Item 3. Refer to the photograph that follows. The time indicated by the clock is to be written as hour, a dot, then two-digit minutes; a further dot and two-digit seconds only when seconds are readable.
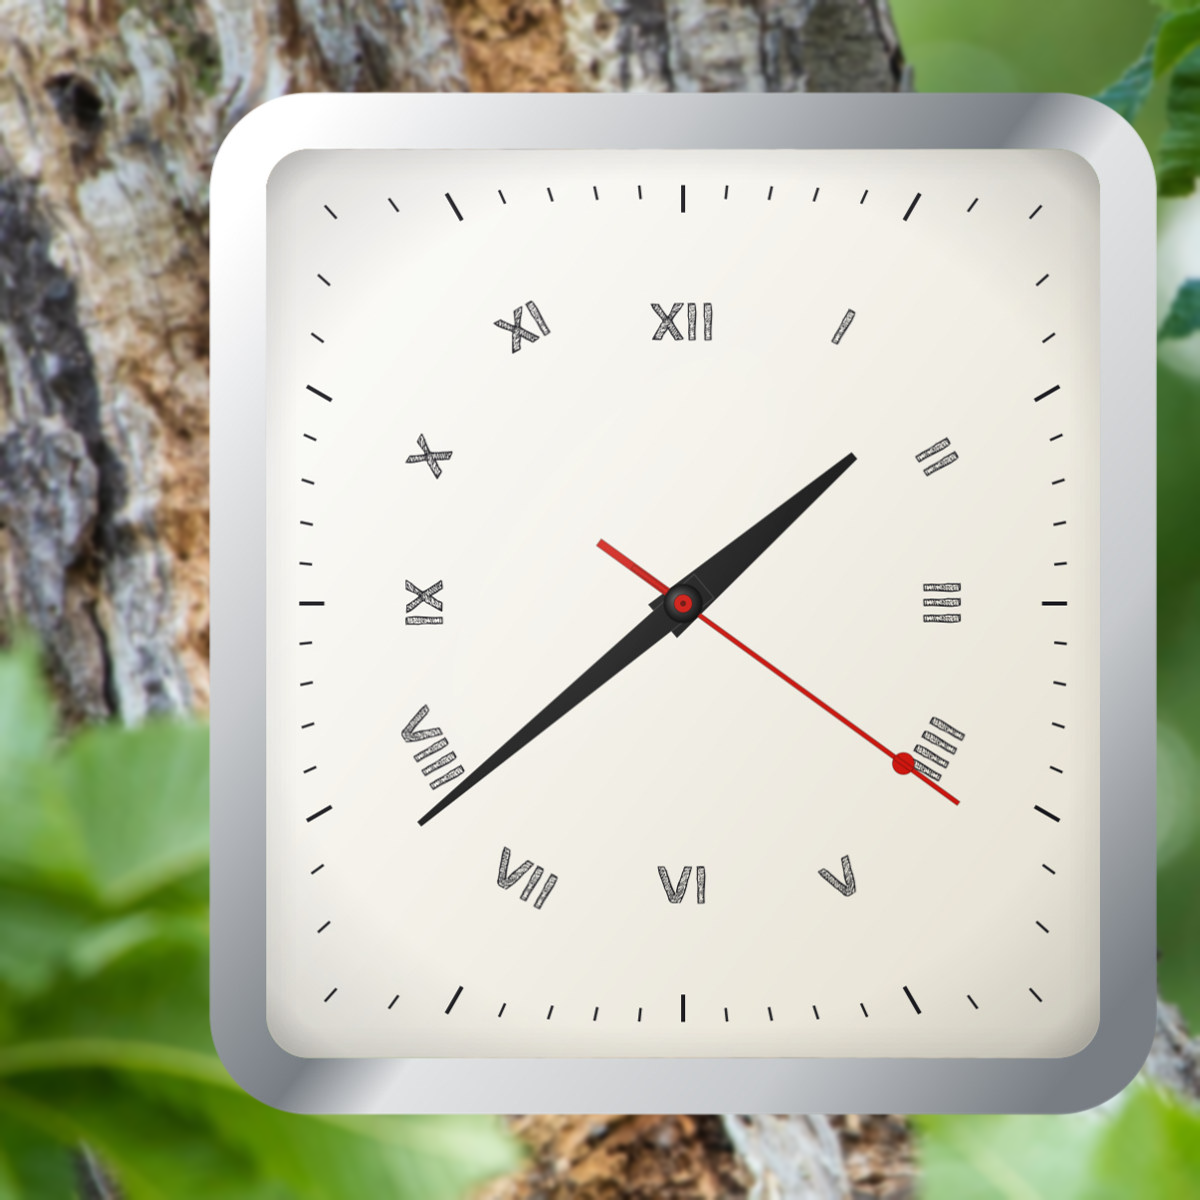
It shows 1.38.21
